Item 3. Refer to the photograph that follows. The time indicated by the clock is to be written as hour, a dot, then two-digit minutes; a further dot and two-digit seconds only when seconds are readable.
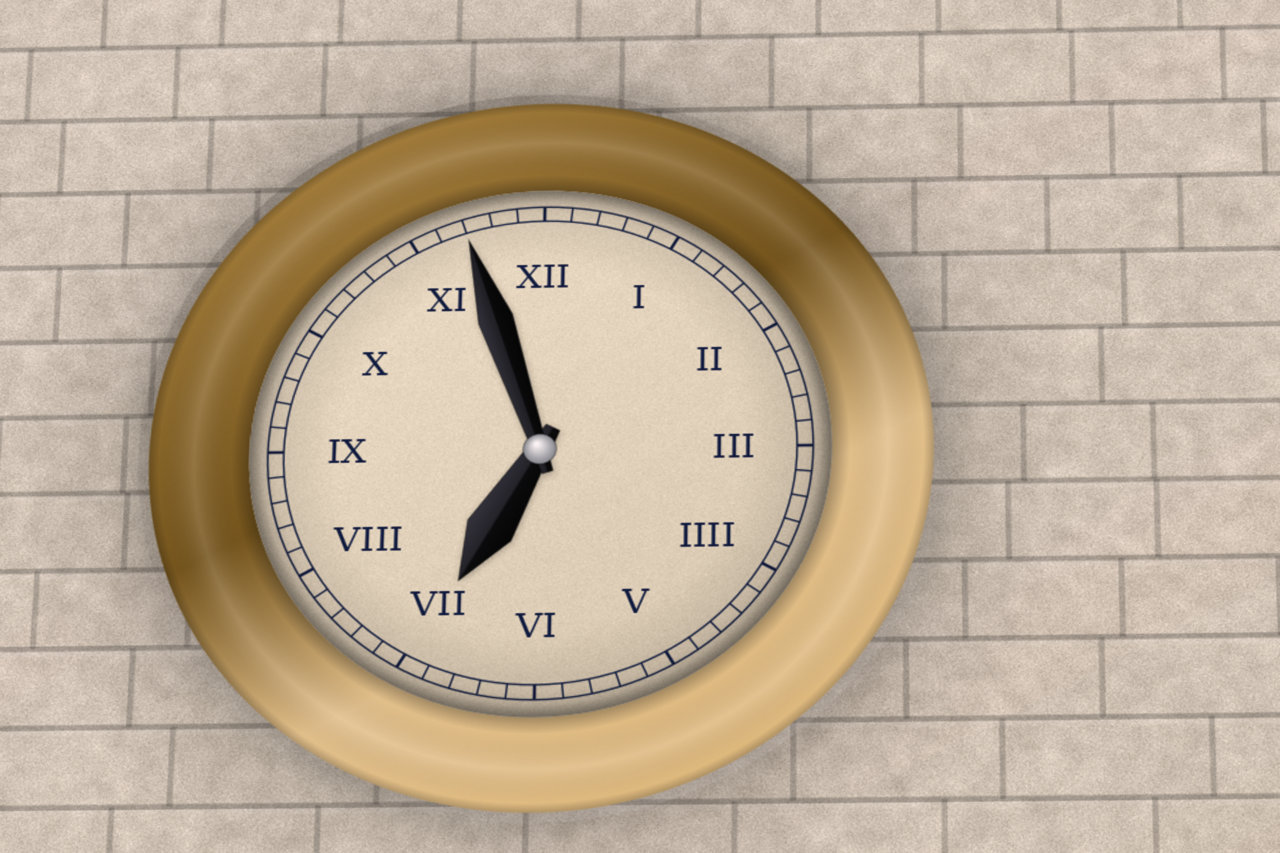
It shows 6.57
